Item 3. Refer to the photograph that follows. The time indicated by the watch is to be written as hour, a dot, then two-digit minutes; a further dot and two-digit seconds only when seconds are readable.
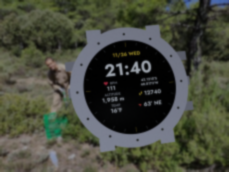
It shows 21.40
